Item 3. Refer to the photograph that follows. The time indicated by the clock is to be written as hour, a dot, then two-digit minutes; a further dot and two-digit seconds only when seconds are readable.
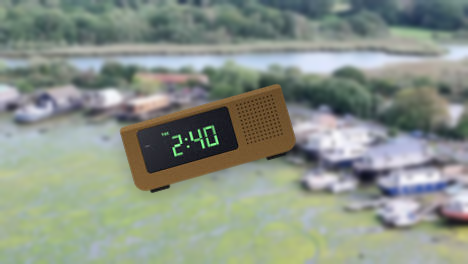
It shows 2.40
